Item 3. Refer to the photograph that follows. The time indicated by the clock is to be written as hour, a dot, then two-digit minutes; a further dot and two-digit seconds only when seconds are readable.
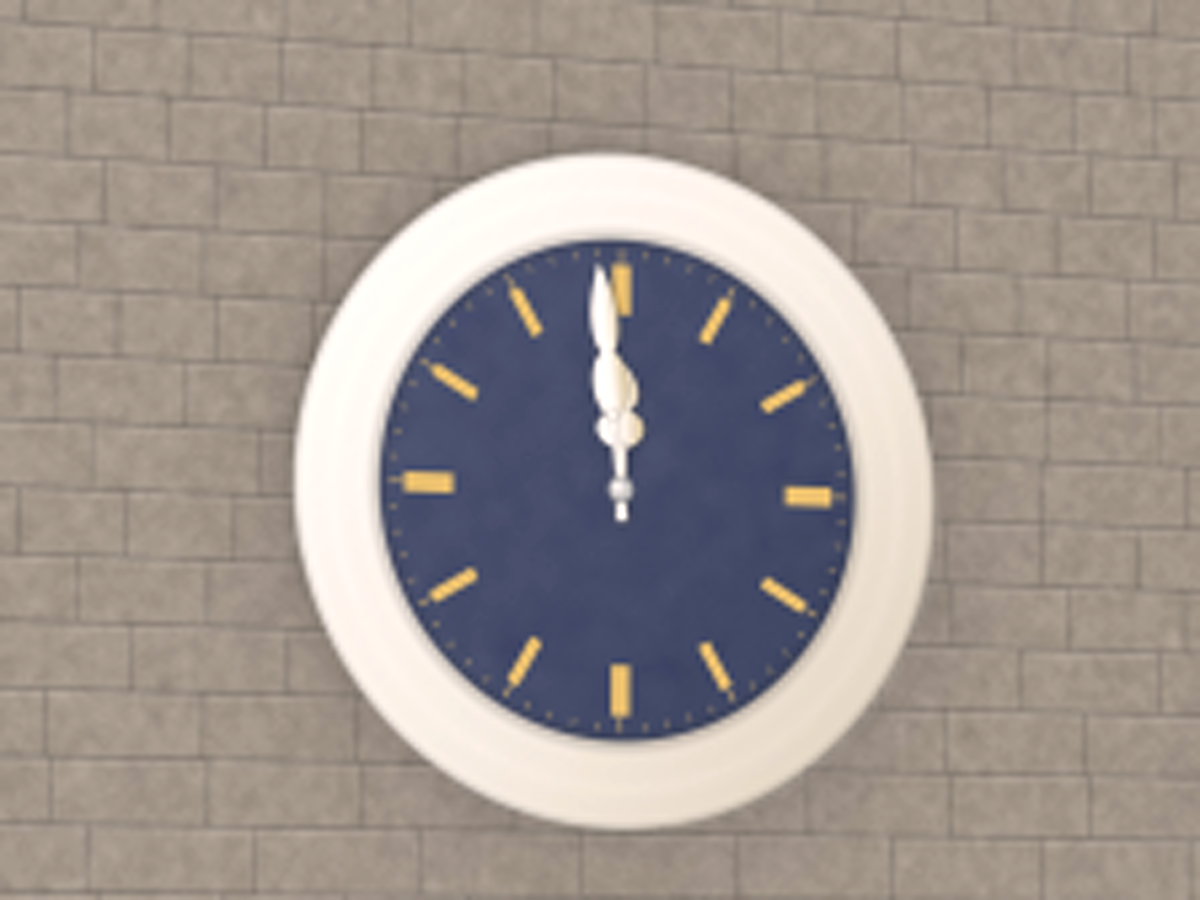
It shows 11.59
